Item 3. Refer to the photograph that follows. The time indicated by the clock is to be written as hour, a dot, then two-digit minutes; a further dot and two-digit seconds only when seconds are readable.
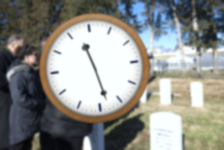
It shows 11.28
